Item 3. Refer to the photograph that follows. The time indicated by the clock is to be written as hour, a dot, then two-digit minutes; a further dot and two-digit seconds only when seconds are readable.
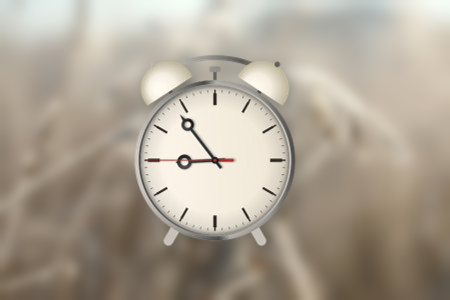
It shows 8.53.45
